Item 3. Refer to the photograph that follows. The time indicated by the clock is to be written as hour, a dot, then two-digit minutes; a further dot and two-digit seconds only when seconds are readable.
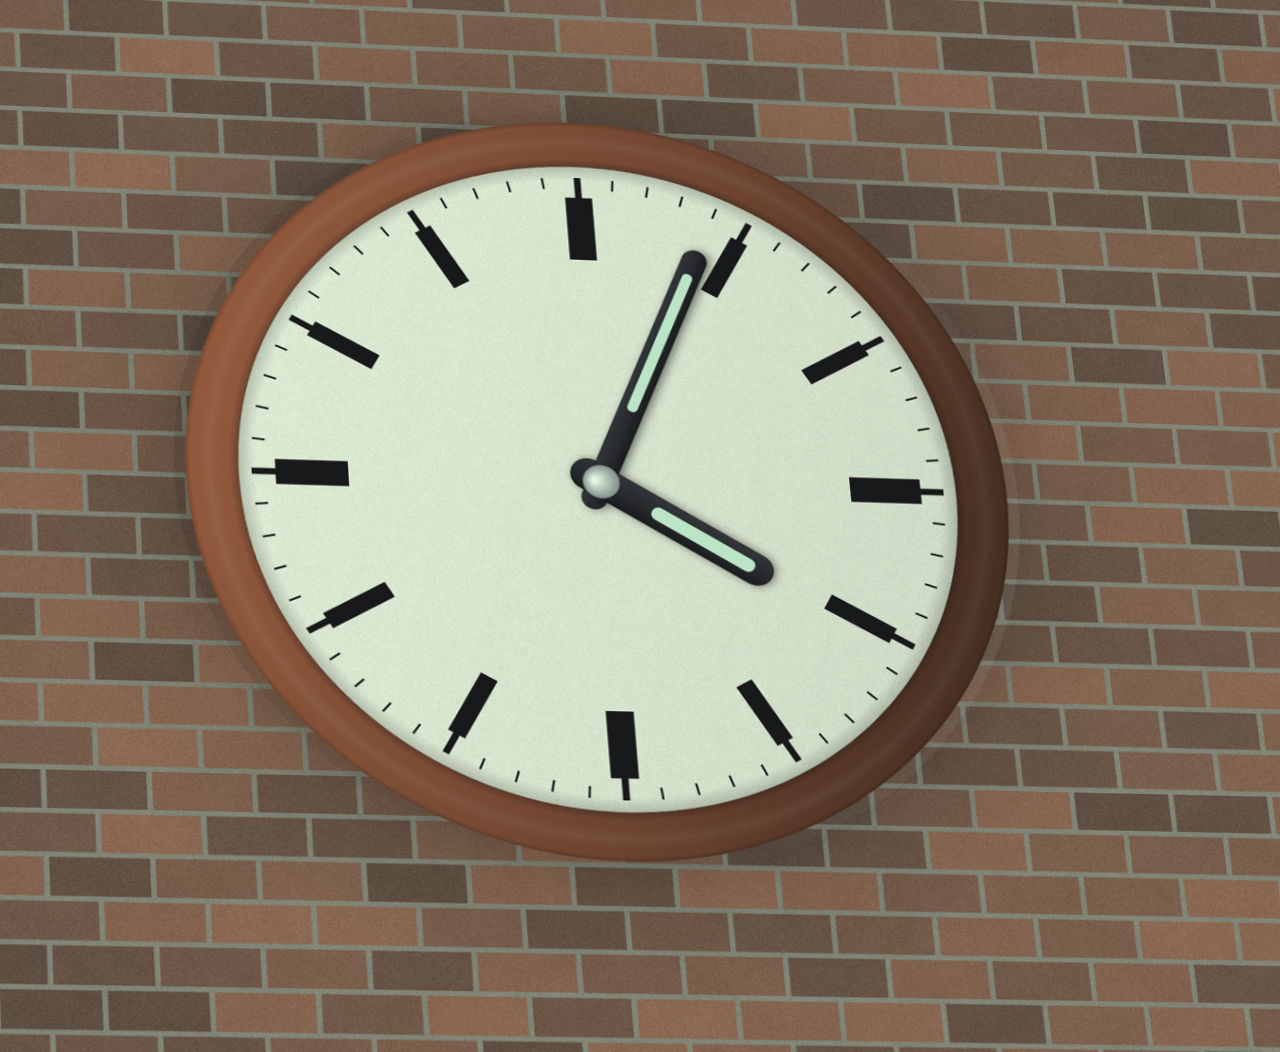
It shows 4.04
